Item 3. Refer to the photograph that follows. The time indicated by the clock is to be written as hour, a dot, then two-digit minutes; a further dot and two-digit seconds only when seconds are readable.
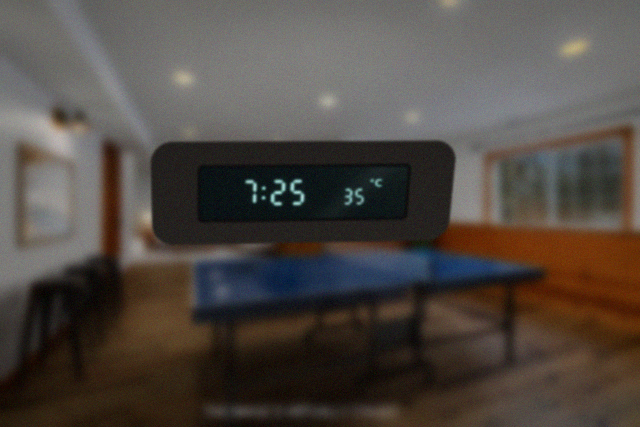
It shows 7.25
